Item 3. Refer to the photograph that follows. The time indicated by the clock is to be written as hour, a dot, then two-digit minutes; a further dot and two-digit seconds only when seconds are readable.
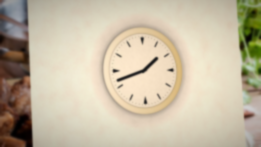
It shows 1.42
